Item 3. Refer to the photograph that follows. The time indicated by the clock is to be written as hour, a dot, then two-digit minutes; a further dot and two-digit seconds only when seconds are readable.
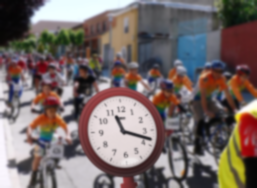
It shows 11.18
